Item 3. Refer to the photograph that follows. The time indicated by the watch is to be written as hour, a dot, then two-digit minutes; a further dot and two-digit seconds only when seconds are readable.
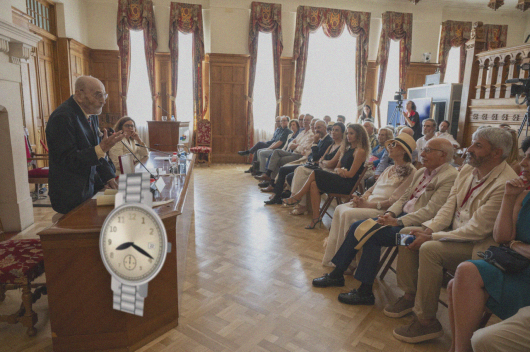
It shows 8.19
